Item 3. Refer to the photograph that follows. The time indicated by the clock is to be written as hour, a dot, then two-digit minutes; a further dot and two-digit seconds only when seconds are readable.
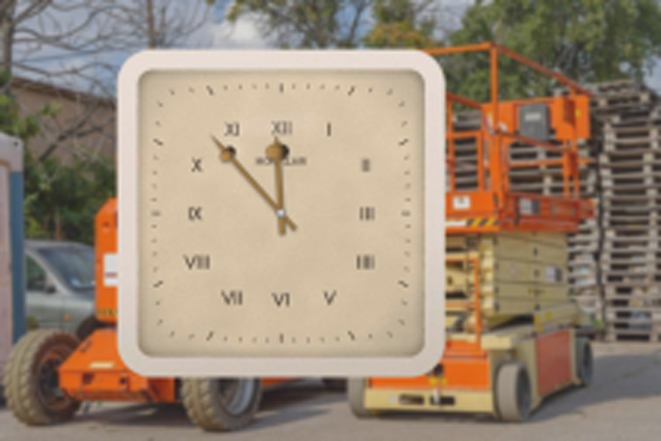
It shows 11.53
